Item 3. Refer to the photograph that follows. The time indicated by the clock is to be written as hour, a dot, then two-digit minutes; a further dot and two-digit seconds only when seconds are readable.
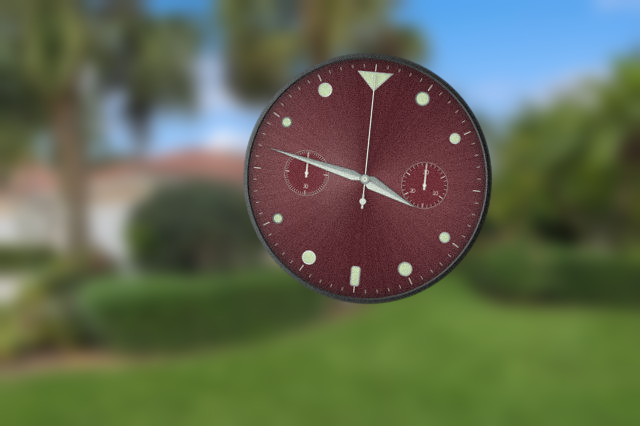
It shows 3.47
